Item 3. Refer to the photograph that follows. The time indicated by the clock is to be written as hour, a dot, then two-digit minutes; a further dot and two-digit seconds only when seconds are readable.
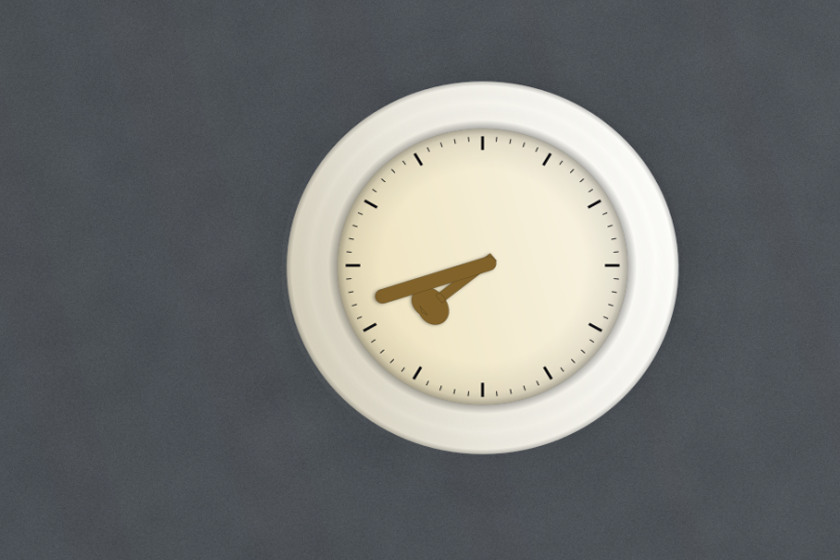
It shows 7.42
